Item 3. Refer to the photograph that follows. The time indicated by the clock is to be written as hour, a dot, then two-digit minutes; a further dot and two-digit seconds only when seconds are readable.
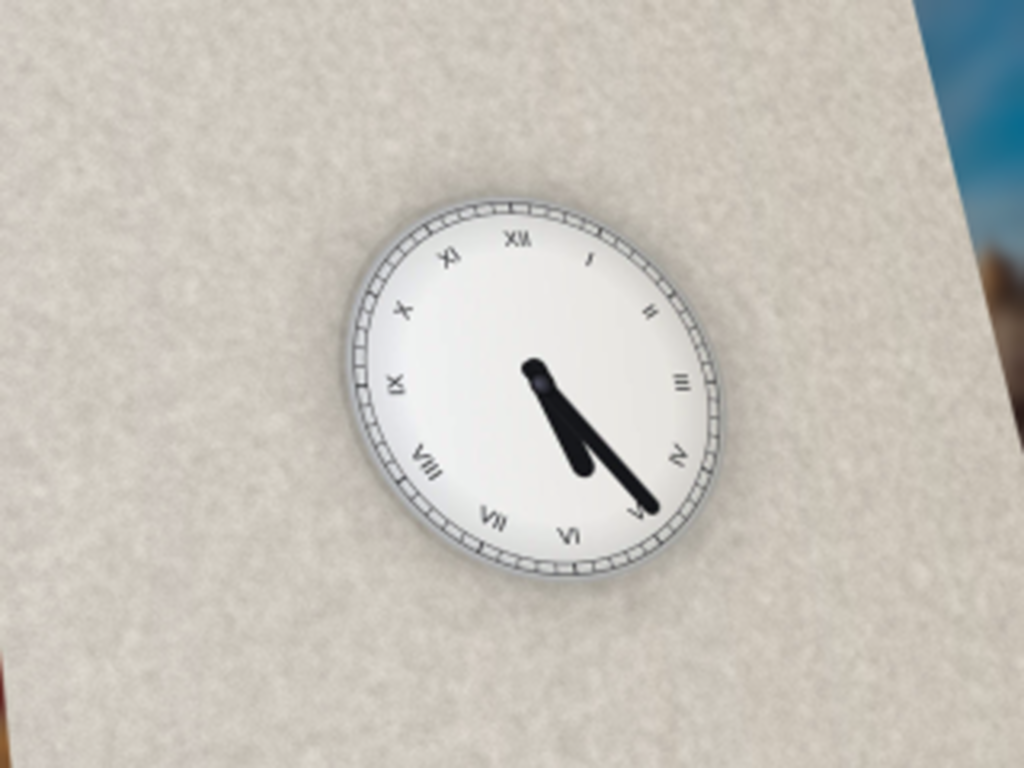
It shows 5.24
